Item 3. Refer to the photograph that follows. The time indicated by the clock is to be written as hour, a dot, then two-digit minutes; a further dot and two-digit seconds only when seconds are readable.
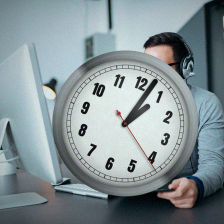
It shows 1.02.21
